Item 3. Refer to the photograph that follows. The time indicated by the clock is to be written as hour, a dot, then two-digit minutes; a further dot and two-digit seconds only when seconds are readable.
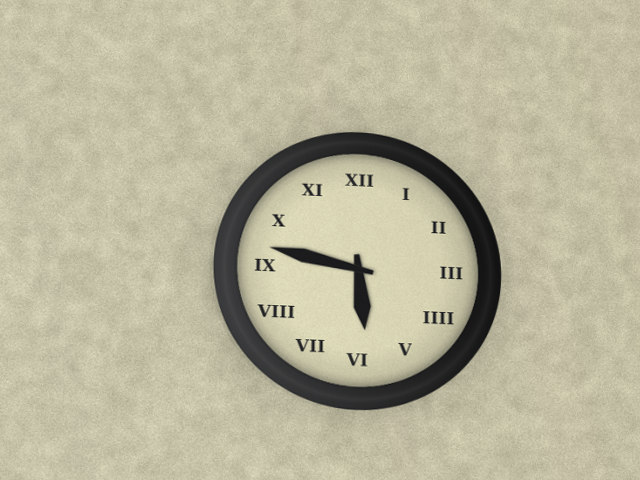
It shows 5.47
